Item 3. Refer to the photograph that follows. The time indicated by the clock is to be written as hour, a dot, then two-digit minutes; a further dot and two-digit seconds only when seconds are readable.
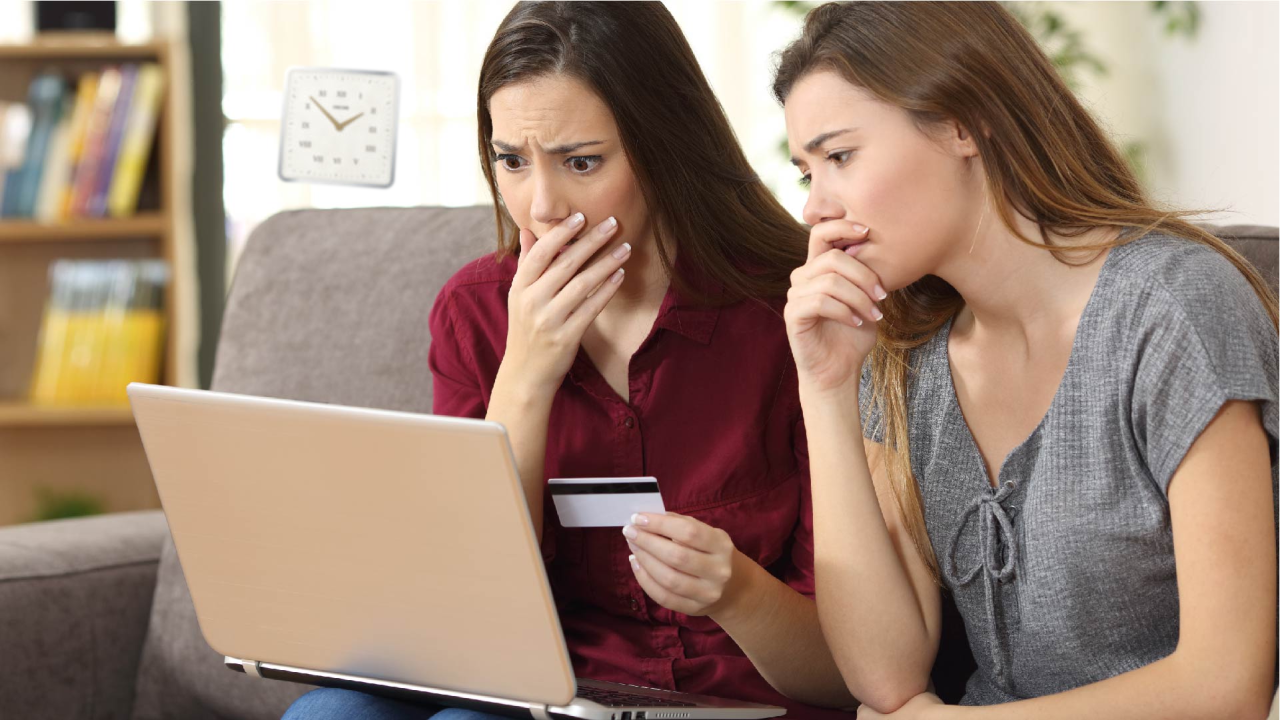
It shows 1.52
